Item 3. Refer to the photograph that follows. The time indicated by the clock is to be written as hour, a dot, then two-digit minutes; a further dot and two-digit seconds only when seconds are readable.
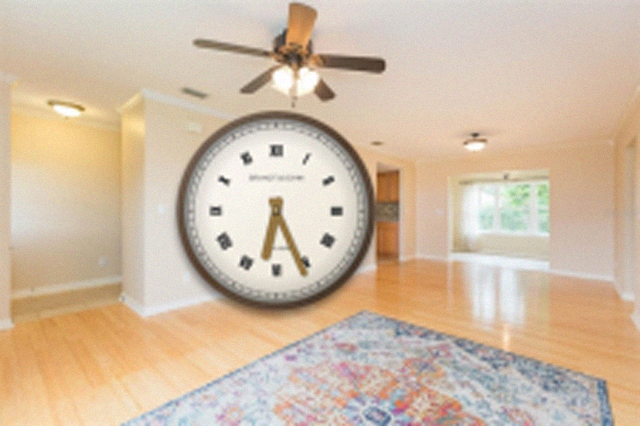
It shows 6.26
